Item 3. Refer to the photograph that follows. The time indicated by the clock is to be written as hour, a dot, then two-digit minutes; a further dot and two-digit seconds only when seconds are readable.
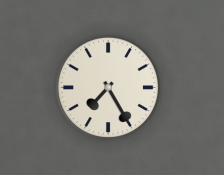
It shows 7.25
